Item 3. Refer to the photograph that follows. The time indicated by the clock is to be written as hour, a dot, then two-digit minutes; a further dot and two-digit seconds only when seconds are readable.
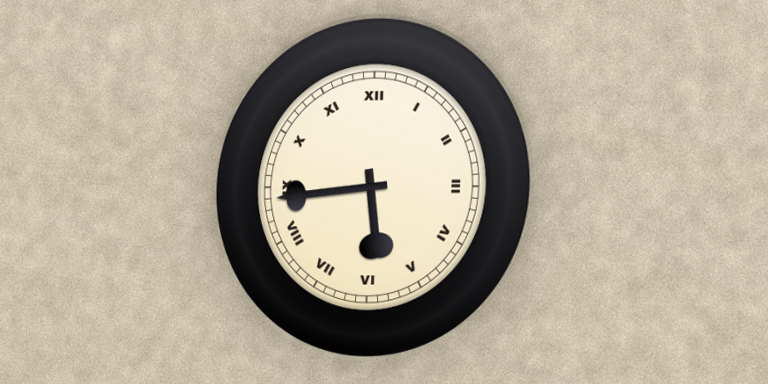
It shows 5.44
